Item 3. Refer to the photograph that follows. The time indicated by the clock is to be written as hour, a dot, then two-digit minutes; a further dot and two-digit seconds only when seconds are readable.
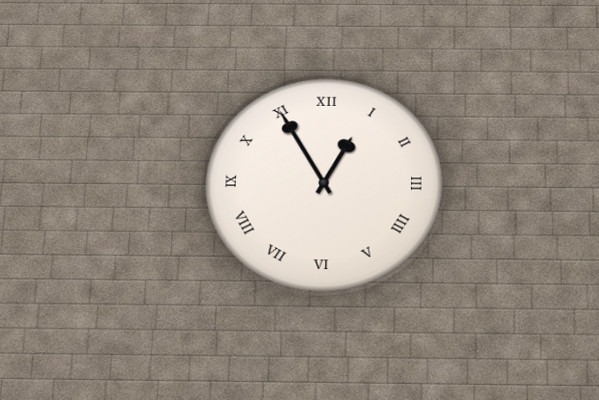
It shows 12.55
